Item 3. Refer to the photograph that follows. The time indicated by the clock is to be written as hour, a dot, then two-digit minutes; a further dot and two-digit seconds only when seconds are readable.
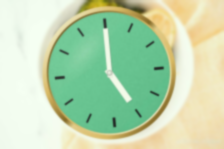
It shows 5.00
